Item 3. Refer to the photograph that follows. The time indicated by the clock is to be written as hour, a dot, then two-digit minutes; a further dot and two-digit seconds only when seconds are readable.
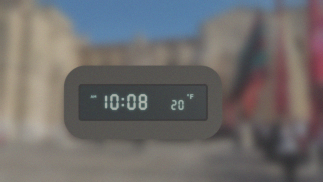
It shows 10.08
